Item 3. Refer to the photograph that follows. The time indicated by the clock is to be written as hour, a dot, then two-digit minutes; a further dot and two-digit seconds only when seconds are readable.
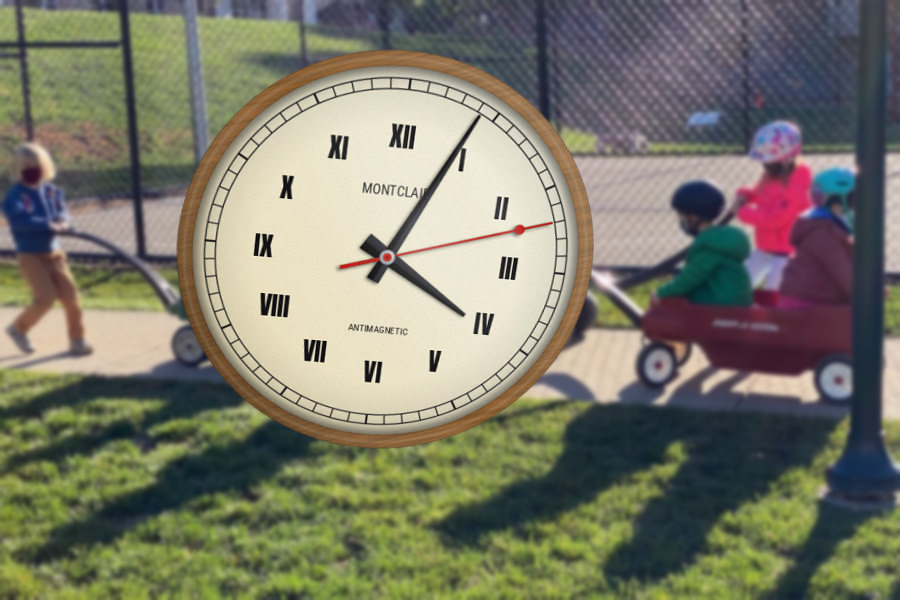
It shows 4.04.12
